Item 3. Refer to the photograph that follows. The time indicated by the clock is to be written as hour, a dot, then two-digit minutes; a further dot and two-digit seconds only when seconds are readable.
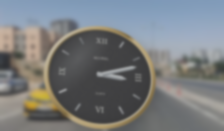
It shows 3.12
